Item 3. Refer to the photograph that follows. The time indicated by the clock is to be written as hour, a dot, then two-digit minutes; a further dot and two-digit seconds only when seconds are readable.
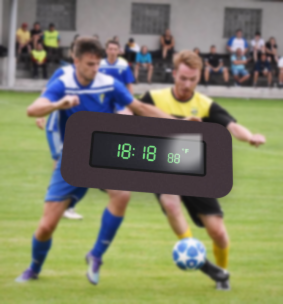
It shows 18.18
